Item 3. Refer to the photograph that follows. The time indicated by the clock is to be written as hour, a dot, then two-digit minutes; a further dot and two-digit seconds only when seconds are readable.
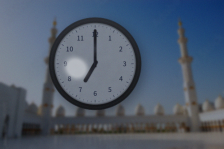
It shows 7.00
